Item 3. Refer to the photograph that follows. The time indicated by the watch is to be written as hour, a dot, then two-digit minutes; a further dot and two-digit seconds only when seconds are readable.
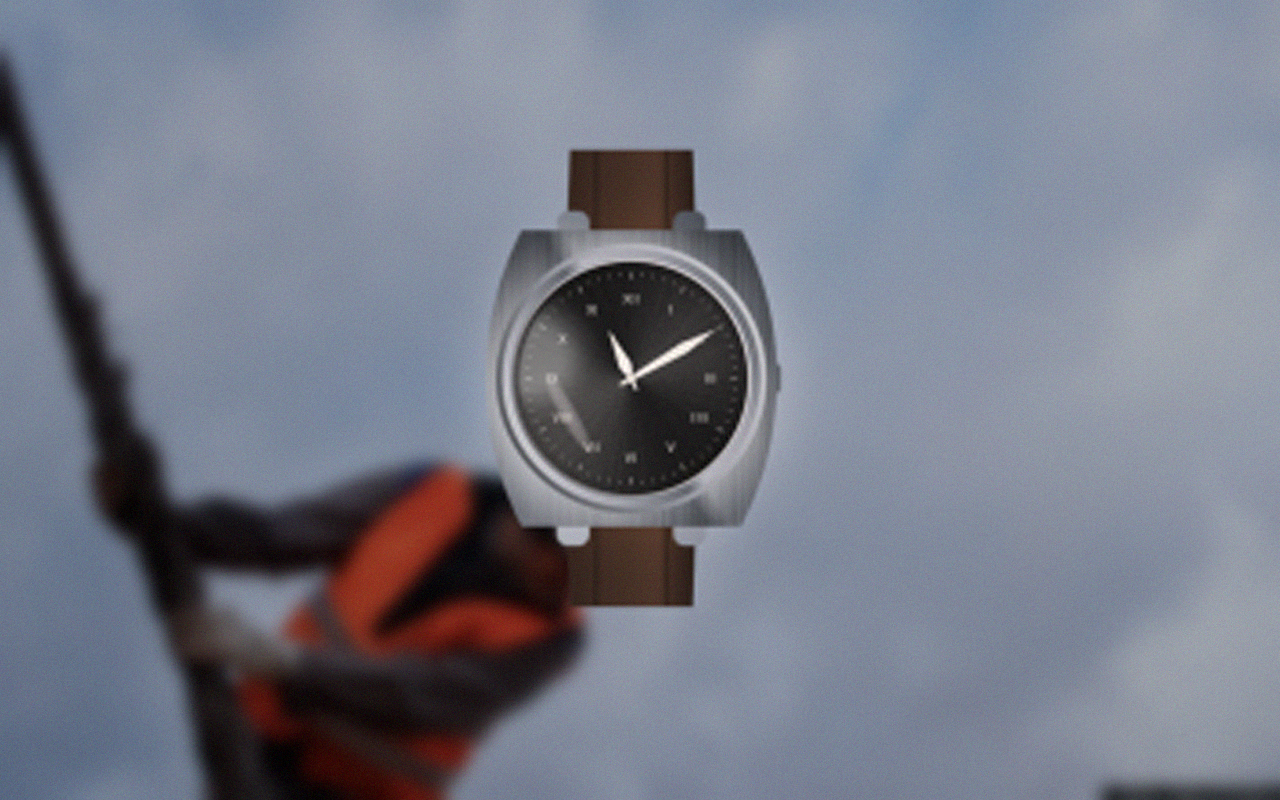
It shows 11.10
